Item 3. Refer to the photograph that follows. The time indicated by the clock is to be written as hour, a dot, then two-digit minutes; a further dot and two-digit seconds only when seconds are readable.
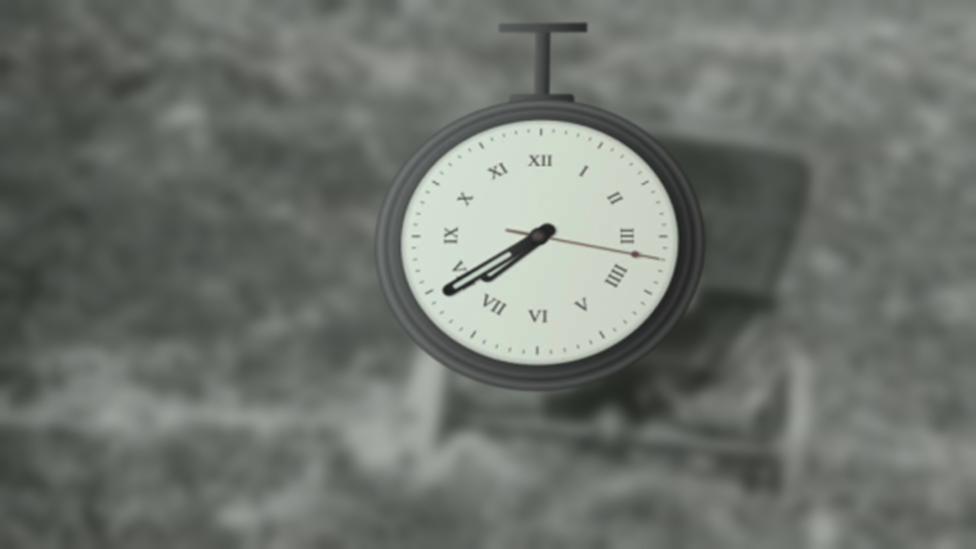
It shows 7.39.17
